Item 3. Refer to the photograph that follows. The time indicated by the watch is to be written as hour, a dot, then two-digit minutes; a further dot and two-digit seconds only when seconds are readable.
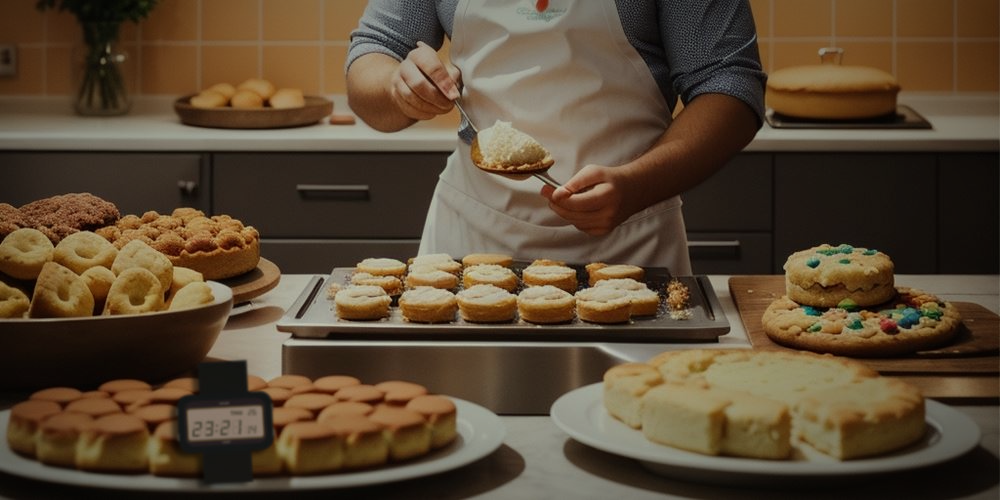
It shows 23.21
